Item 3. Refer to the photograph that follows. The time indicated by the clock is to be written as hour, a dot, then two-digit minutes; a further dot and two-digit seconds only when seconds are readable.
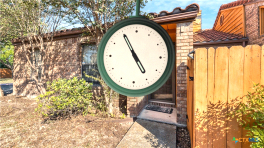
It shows 4.55
